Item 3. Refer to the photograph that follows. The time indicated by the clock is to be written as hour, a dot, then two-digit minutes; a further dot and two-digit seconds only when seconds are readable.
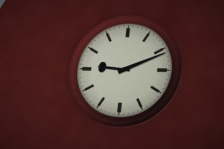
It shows 9.11
